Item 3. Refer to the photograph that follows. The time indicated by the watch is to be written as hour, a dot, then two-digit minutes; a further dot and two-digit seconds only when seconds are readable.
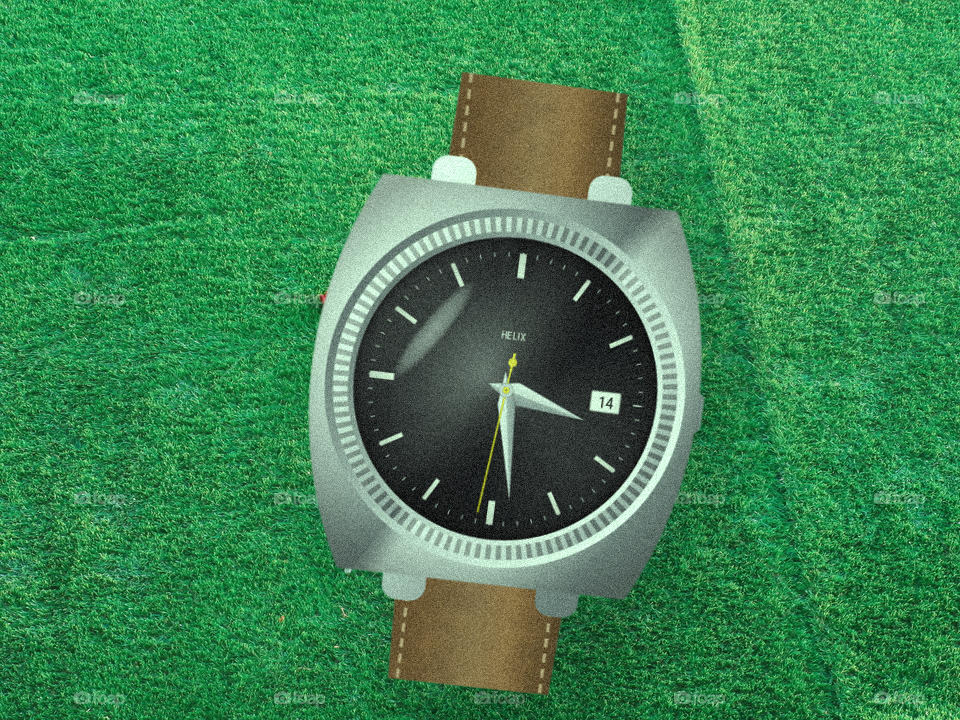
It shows 3.28.31
